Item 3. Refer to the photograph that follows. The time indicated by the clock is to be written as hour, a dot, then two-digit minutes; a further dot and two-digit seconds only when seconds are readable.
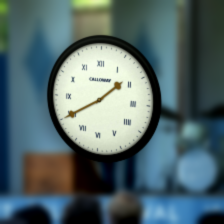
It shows 1.40
